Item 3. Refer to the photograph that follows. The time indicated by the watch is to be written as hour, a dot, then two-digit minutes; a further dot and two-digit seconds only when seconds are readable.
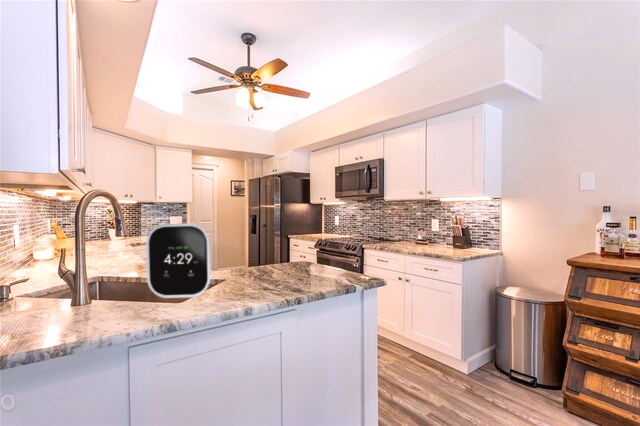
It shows 4.29
